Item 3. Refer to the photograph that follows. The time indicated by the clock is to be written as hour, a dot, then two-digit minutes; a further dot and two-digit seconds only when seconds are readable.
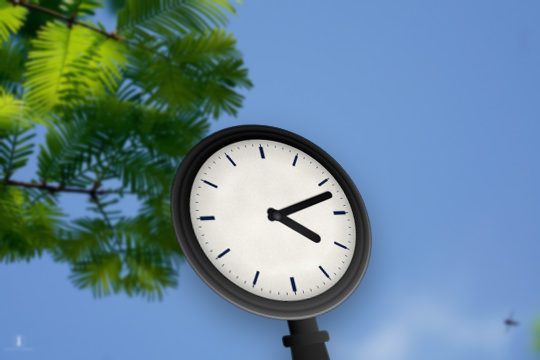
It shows 4.12
